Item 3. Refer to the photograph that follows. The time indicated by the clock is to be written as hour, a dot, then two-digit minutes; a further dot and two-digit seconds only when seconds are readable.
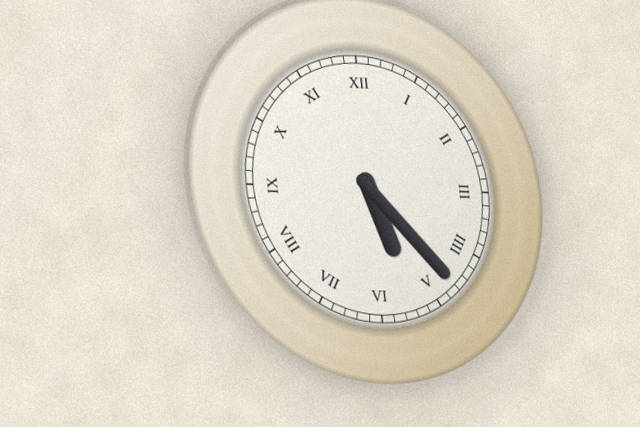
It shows 5.23
